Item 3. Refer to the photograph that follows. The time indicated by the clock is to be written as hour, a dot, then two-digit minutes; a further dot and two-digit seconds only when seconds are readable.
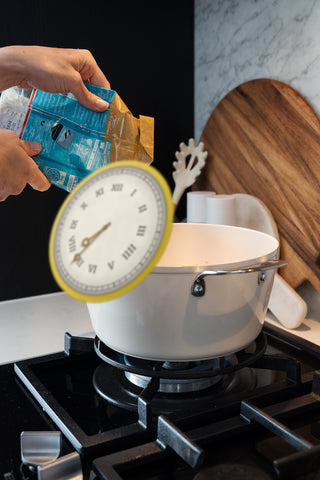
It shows 7.36
